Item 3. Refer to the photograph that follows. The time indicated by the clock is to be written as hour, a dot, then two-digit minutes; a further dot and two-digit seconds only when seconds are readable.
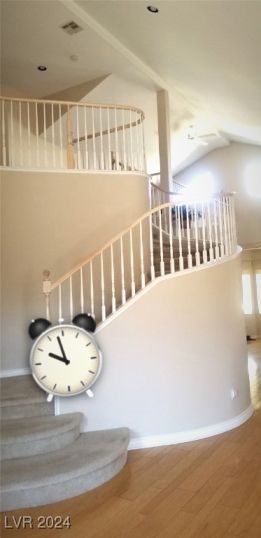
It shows 9.58
